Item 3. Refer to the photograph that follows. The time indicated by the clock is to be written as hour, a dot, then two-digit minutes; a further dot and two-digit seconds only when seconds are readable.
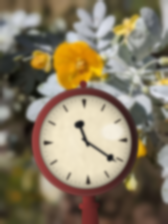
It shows 11.21
